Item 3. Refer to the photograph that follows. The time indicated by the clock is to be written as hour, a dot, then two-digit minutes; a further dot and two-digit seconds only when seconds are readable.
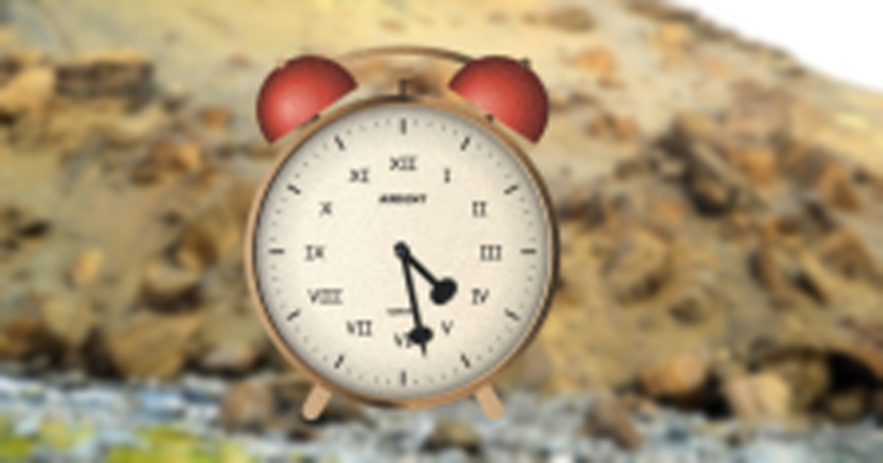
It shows 4.28
